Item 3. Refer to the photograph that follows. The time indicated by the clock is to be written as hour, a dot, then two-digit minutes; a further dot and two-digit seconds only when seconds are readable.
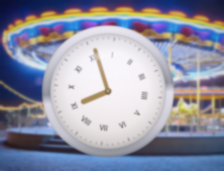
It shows 9.01
